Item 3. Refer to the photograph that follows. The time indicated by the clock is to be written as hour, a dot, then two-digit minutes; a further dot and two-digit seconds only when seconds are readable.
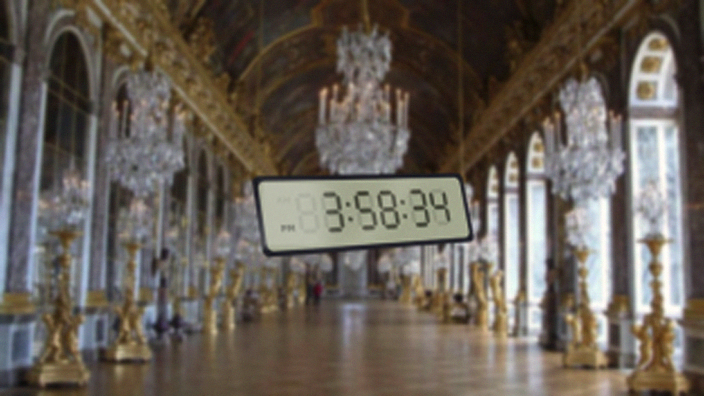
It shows 3.58.34
